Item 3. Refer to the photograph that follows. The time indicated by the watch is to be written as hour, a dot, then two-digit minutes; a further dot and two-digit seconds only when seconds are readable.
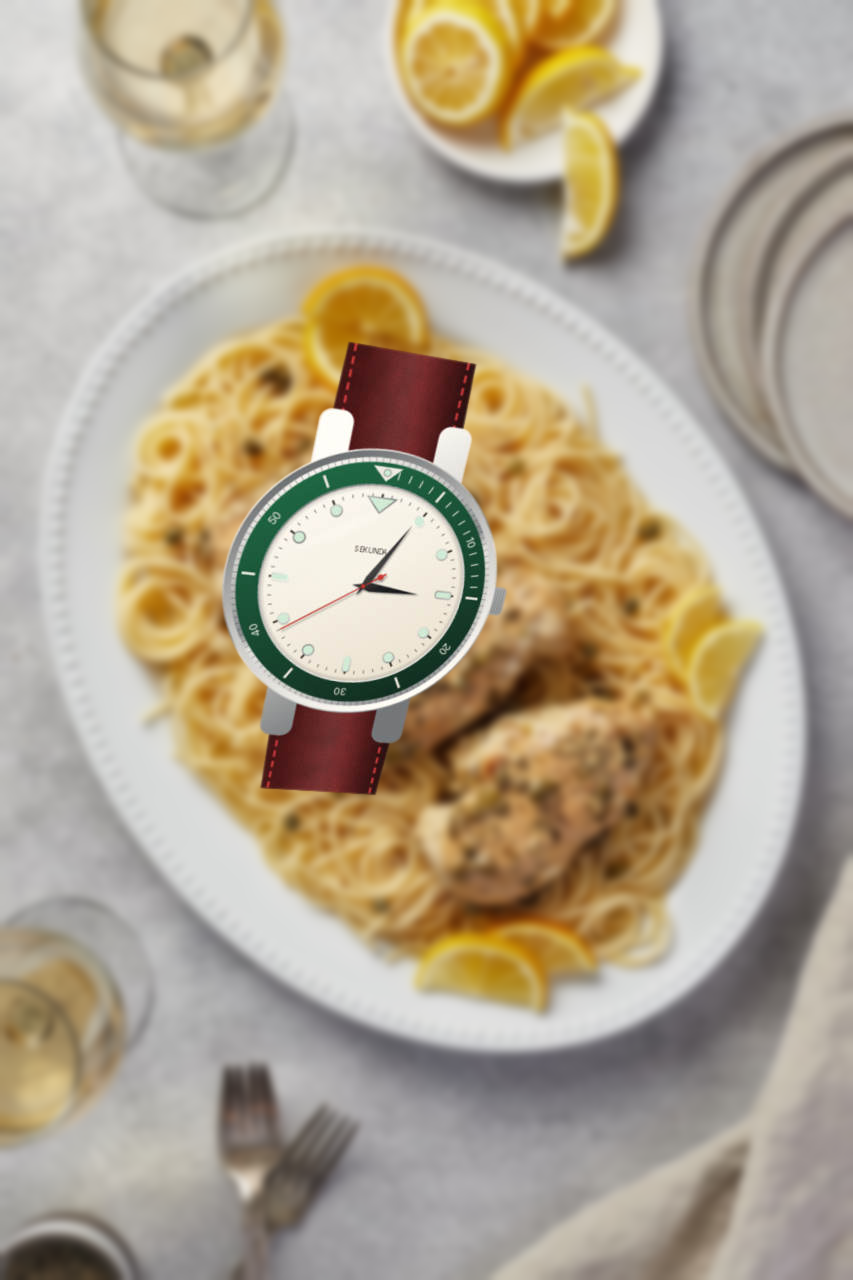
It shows 3.04.39
